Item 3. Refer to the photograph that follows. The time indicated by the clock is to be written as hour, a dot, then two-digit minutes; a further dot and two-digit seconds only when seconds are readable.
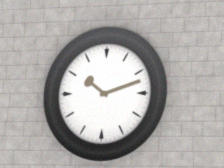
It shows 10.12
